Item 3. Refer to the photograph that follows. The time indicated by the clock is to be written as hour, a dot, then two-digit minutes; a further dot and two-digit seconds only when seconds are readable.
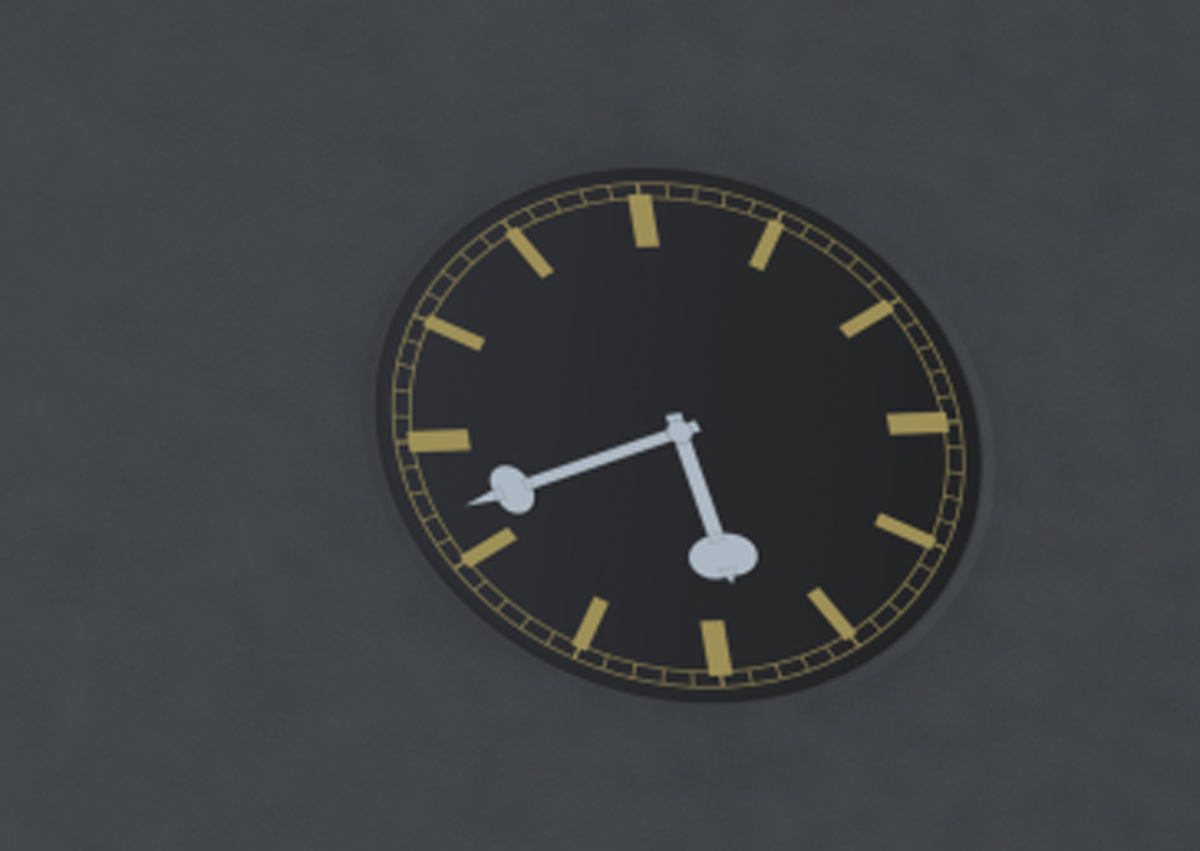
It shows 5.42
